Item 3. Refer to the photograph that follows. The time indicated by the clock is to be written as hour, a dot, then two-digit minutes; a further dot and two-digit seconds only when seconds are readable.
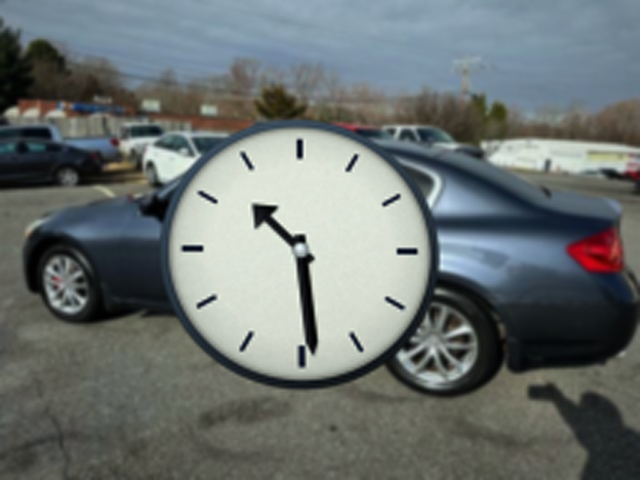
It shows 10.29
